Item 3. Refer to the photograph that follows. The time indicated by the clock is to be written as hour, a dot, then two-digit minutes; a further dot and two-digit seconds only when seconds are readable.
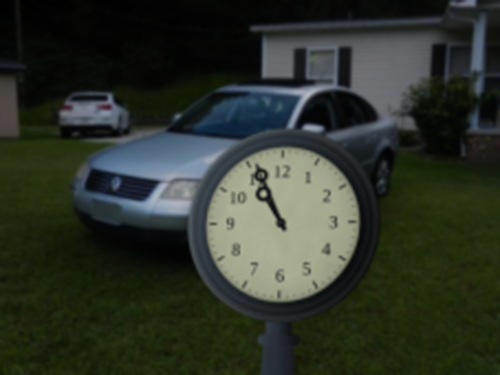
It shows 10.56
